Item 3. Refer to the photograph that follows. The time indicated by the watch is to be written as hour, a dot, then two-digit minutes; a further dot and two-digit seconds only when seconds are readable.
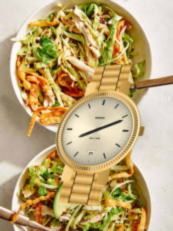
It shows 8.11
